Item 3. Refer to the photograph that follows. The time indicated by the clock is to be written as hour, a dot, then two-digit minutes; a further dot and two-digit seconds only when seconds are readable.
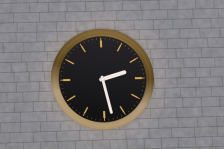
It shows 2.28
